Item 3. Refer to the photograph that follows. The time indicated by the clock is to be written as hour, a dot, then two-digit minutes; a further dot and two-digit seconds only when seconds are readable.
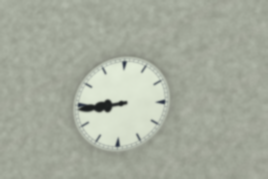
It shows 8.44
